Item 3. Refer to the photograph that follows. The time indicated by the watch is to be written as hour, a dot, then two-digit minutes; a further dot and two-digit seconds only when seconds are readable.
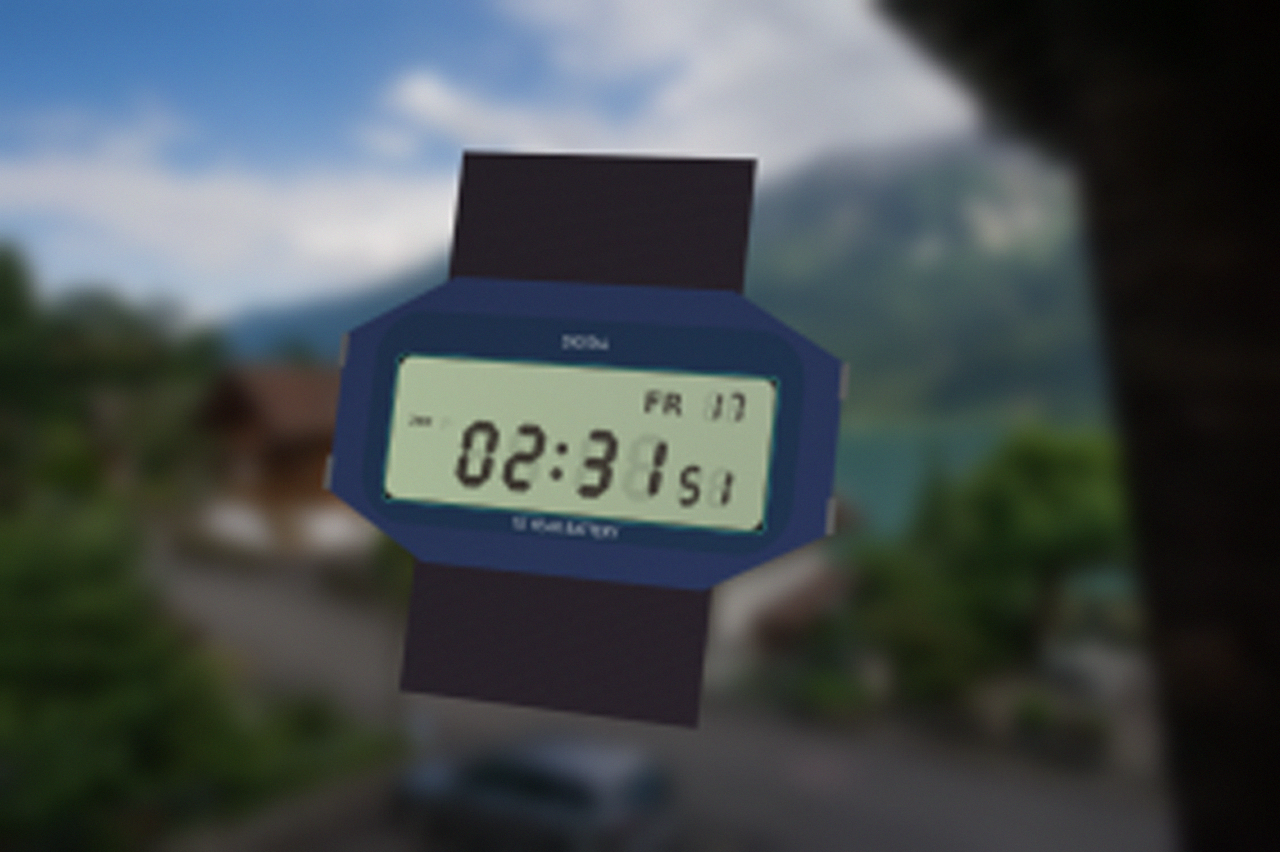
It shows 2.31.51
